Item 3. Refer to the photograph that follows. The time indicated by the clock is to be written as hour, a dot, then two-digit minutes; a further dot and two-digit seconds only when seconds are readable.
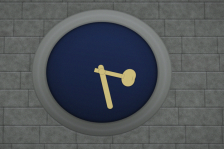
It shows 3.28
